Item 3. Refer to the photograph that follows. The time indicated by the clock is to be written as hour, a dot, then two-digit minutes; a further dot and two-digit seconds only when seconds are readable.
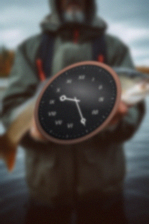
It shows 9.25
